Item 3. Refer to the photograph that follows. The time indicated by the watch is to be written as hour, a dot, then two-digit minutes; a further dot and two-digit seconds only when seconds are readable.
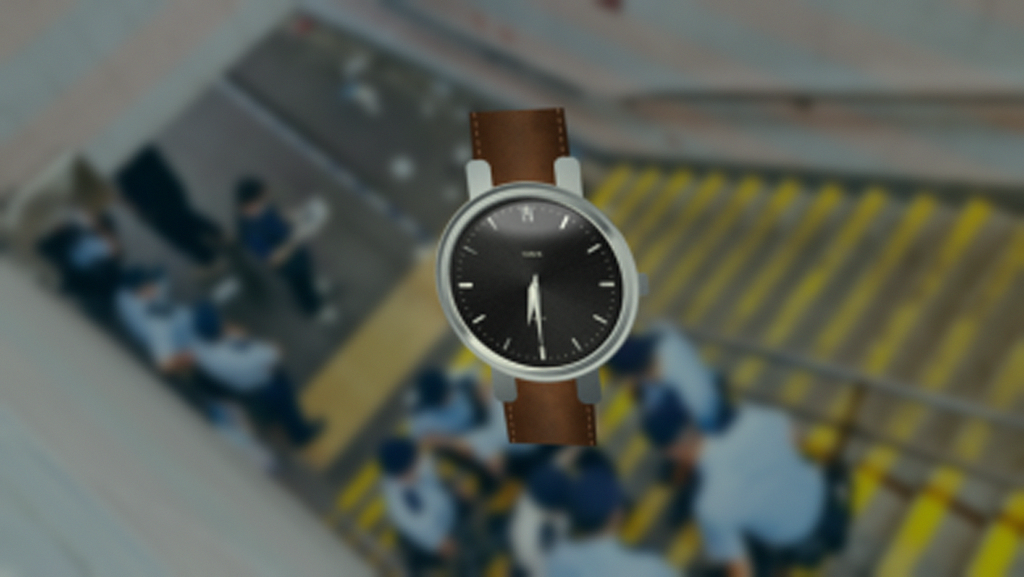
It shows 6.30
